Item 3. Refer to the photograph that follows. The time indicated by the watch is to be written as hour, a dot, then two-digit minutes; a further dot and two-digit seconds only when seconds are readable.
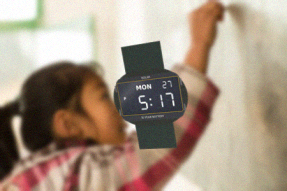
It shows 5.17
